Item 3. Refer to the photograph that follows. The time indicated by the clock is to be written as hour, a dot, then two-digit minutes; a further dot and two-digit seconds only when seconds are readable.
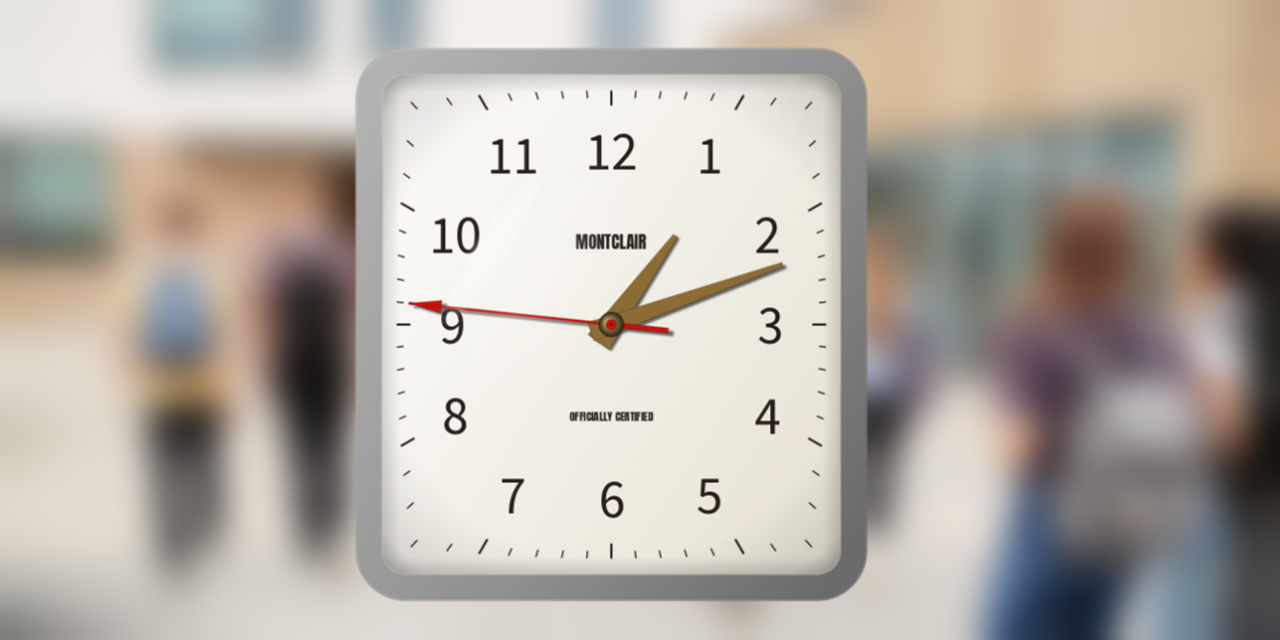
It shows 1.11.46
